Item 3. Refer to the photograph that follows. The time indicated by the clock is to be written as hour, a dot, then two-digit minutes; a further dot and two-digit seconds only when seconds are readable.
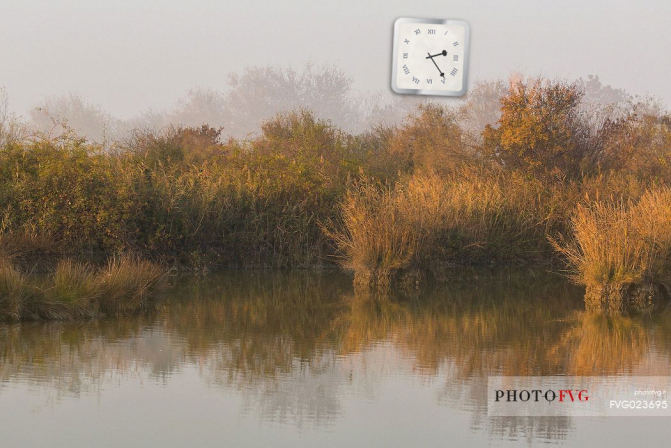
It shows 2.24
